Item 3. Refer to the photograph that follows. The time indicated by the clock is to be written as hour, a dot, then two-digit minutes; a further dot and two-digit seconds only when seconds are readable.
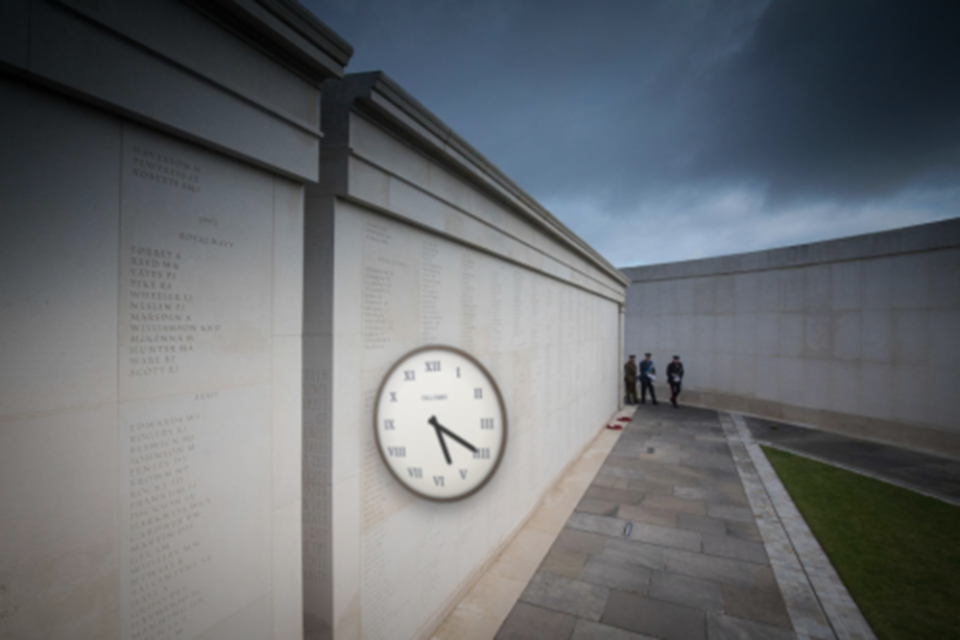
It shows 5.20
